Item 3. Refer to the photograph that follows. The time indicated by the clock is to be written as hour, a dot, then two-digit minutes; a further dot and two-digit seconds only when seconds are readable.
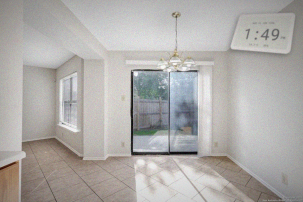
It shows 1.49
